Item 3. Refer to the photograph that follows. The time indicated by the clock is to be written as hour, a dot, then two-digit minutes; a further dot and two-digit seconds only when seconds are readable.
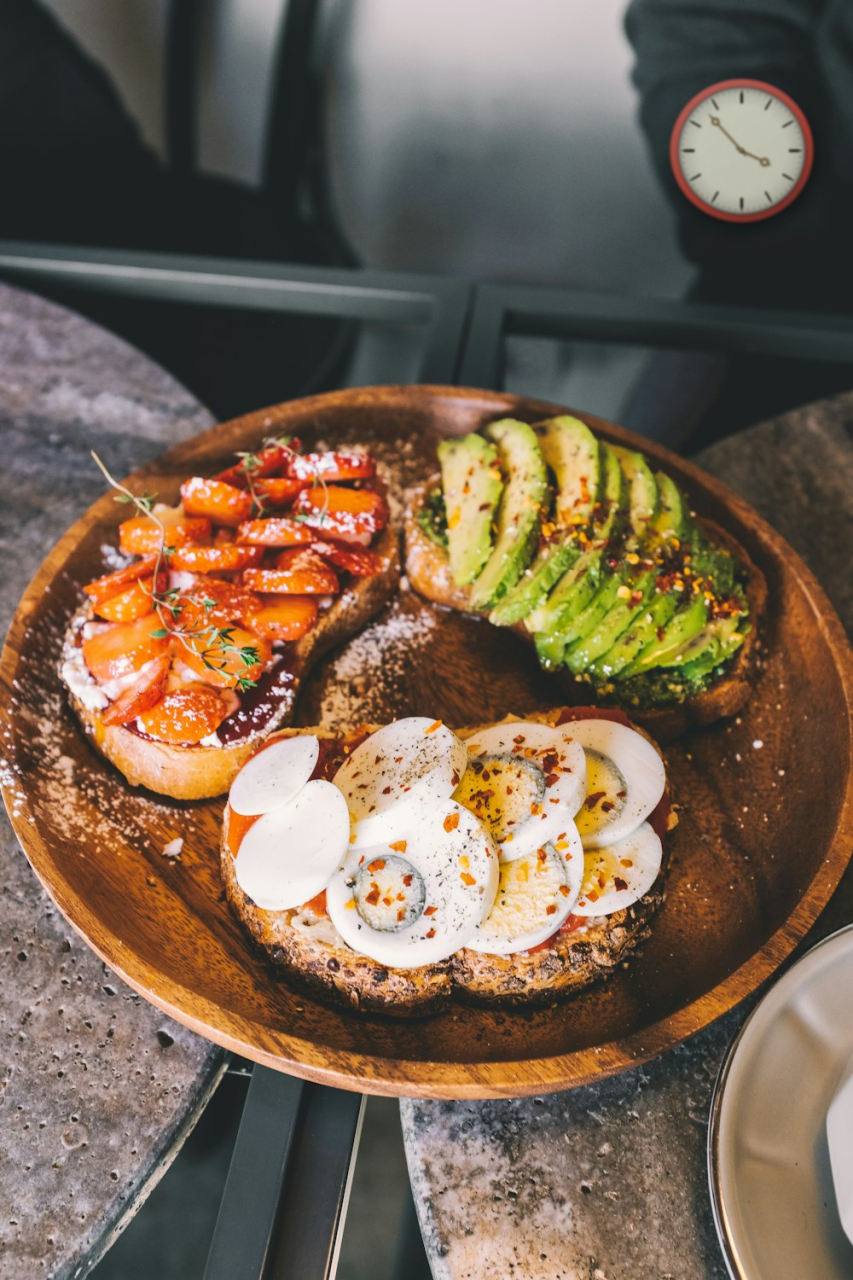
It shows 3.53
